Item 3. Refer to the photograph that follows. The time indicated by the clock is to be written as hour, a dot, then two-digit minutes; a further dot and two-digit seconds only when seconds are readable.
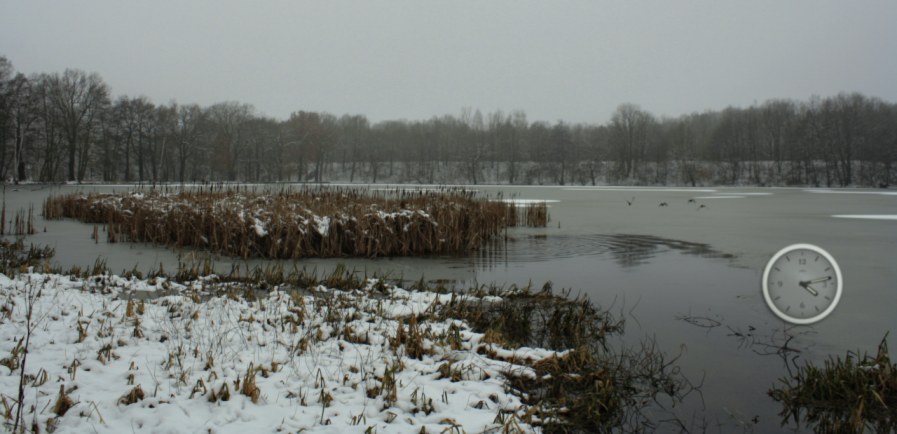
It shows 4.13
